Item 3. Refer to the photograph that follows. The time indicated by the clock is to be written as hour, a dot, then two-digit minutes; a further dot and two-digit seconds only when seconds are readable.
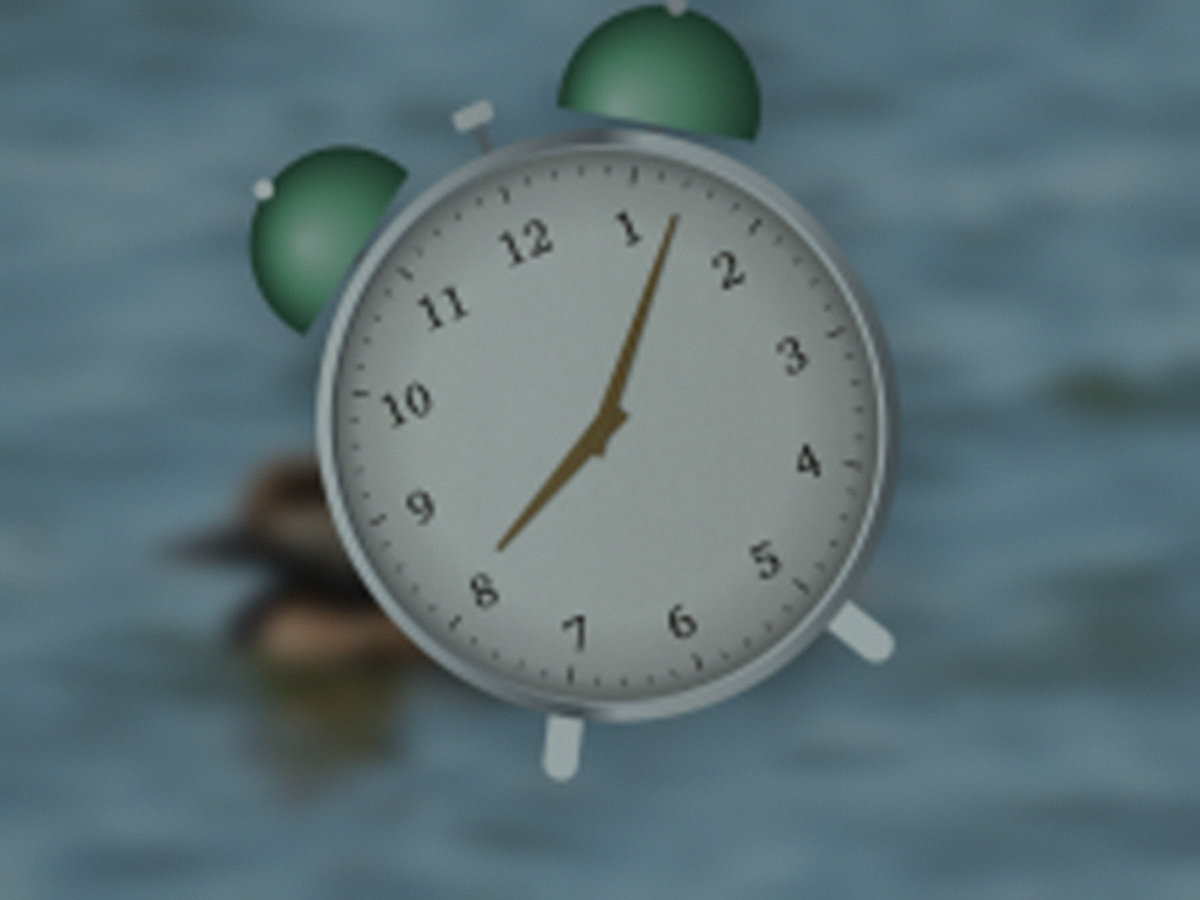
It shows 8.07
